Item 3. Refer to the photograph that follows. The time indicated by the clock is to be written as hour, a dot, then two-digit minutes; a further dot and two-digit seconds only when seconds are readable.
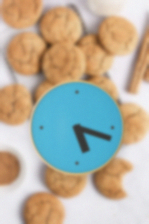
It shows 5.18
